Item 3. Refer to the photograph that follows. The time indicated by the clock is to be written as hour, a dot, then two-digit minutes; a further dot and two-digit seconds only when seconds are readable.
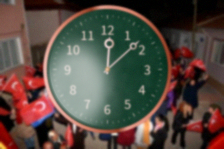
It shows 12.08
